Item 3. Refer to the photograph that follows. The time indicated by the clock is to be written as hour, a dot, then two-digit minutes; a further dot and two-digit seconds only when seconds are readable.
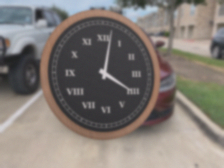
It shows 4.02
